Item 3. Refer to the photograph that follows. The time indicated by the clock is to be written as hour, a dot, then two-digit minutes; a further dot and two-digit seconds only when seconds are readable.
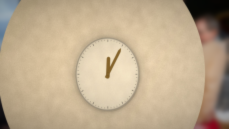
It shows 12.05
